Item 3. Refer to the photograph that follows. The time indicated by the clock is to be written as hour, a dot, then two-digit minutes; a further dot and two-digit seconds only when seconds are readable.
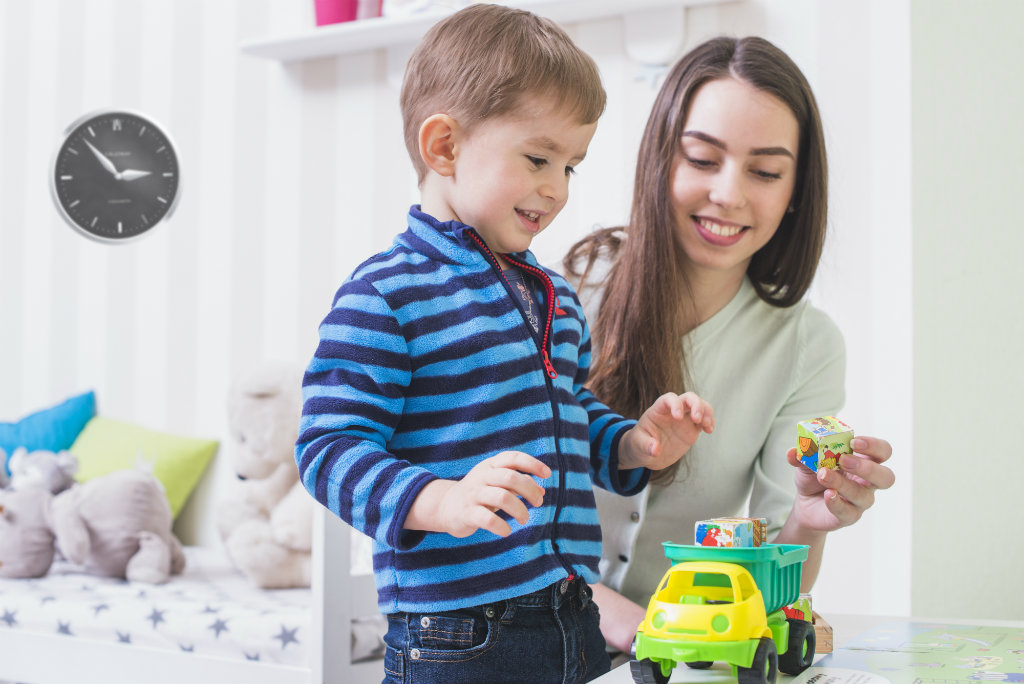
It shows 2.53
